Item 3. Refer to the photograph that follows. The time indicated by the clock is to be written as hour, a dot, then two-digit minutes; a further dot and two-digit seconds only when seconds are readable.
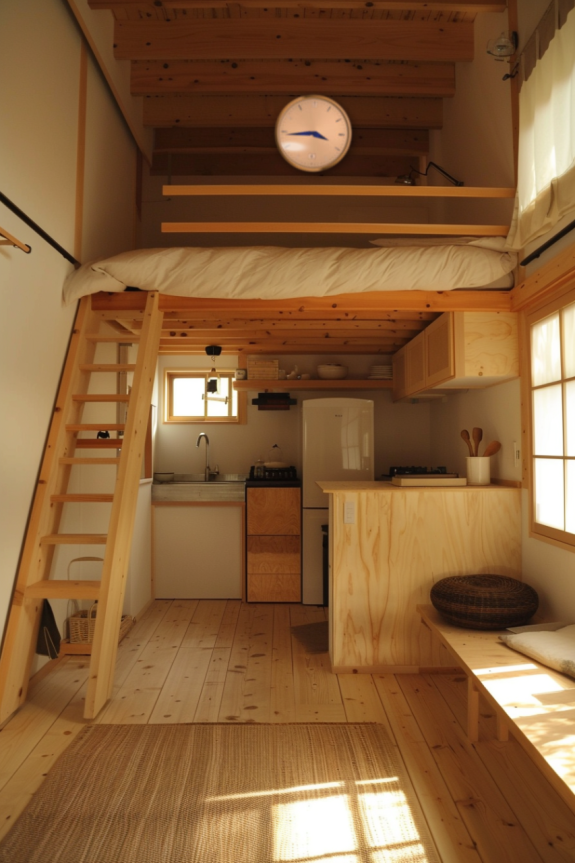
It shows 3.44
